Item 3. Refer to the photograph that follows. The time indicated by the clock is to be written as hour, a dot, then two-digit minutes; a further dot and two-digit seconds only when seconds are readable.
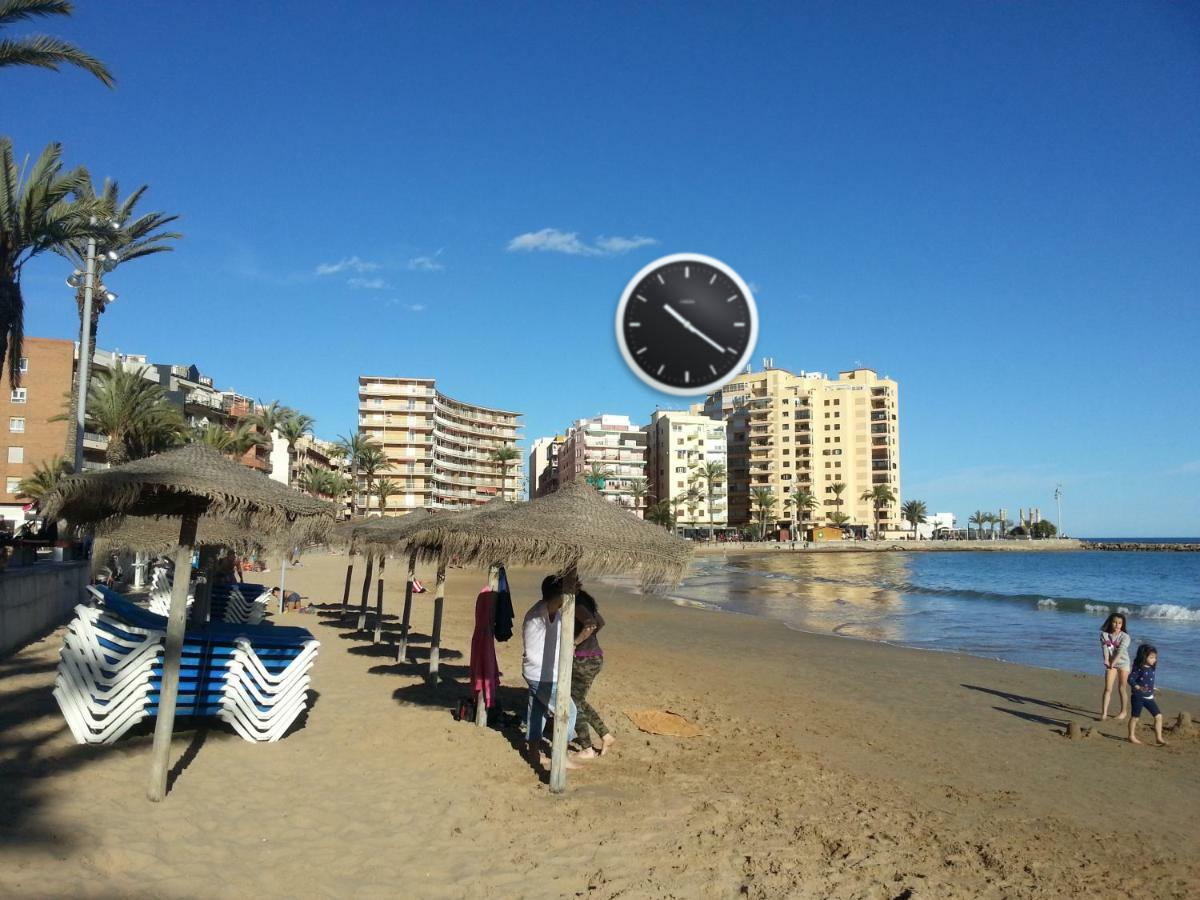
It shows 10.21
